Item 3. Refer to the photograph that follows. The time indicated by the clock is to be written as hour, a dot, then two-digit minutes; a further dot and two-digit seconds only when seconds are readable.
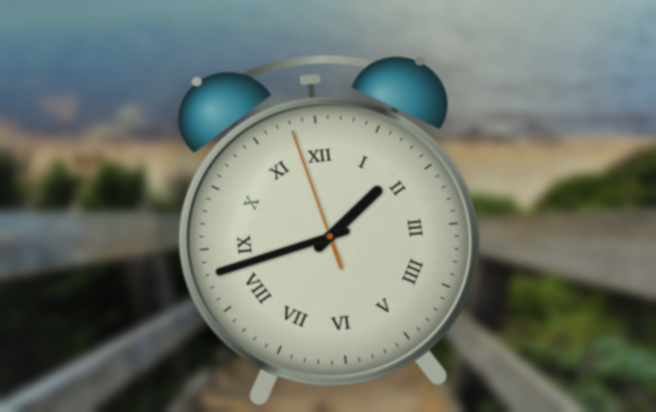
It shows 1.42.58
